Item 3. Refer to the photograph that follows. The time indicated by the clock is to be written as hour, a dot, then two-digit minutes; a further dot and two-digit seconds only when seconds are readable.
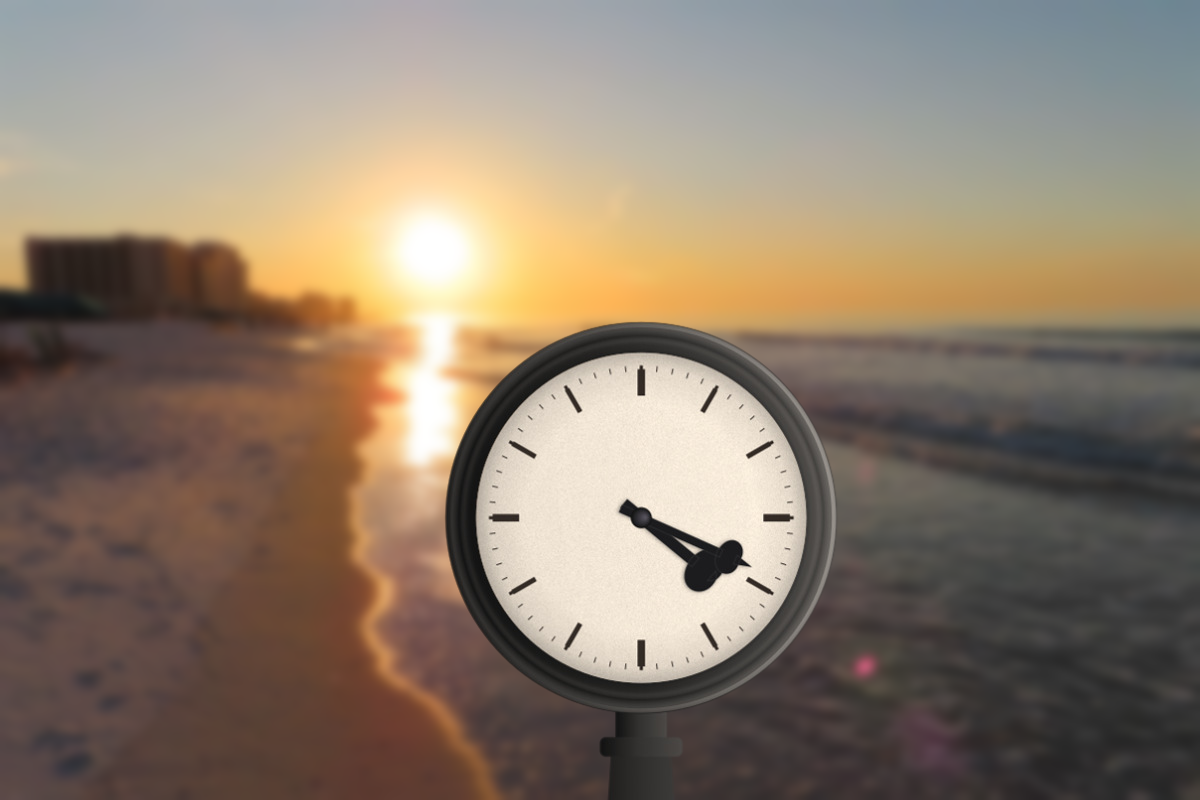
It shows 4.19
